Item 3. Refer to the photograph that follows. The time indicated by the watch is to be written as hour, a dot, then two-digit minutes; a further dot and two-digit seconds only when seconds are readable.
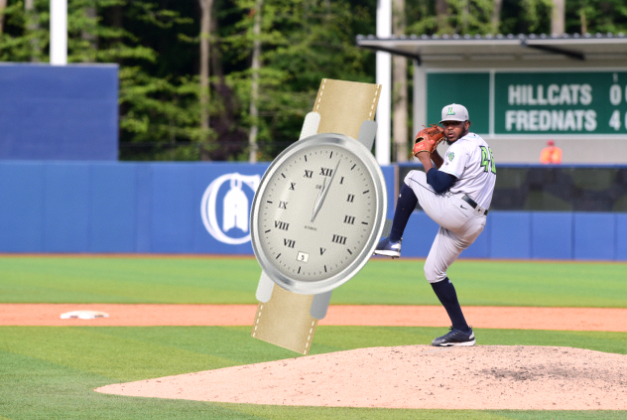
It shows 12.02
